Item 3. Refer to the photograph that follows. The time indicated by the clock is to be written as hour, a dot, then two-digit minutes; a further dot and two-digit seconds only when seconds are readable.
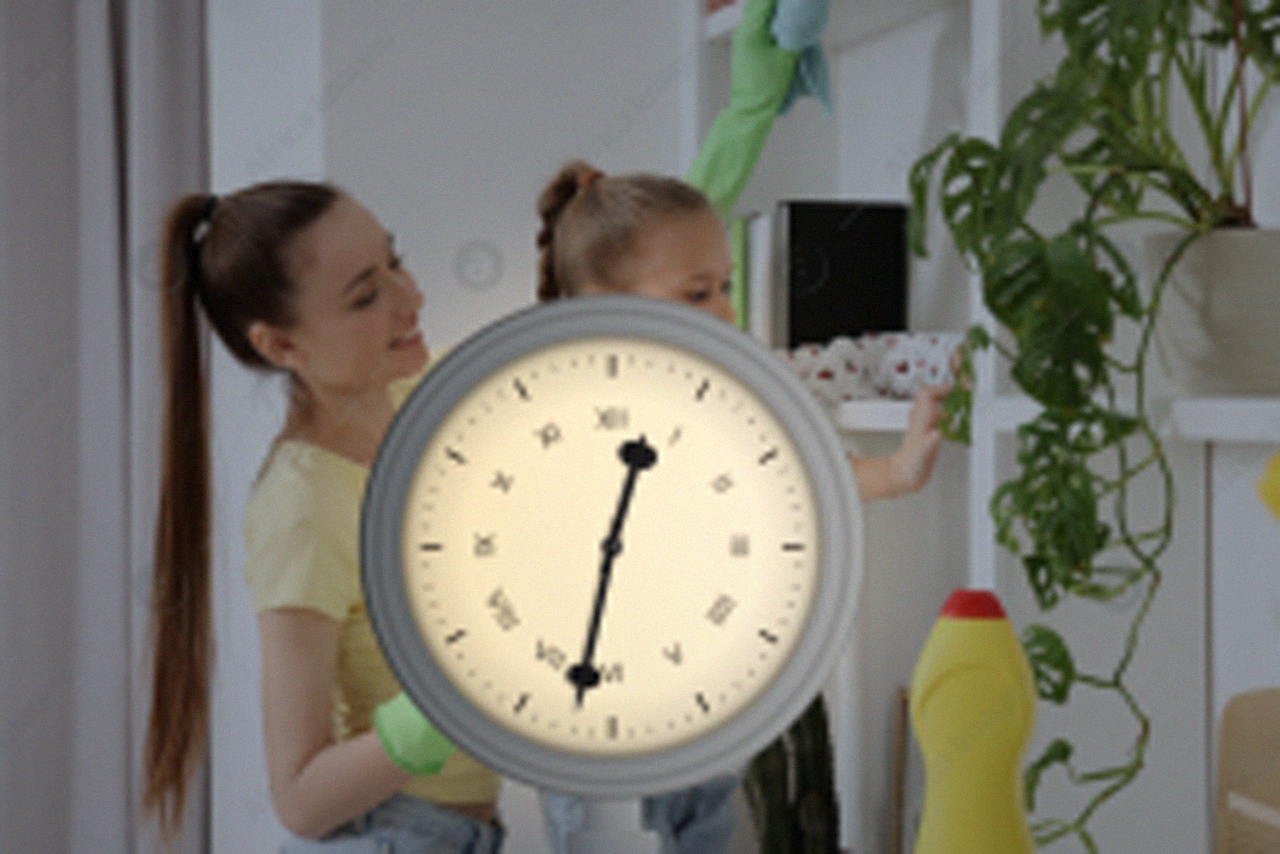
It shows 12.32
